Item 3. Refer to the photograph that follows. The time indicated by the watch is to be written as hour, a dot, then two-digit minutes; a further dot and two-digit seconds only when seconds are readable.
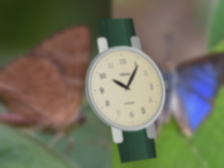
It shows 10.06
